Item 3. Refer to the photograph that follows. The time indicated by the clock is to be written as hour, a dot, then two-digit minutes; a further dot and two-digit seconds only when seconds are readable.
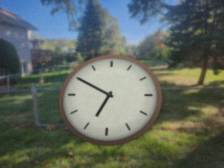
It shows 6.50
